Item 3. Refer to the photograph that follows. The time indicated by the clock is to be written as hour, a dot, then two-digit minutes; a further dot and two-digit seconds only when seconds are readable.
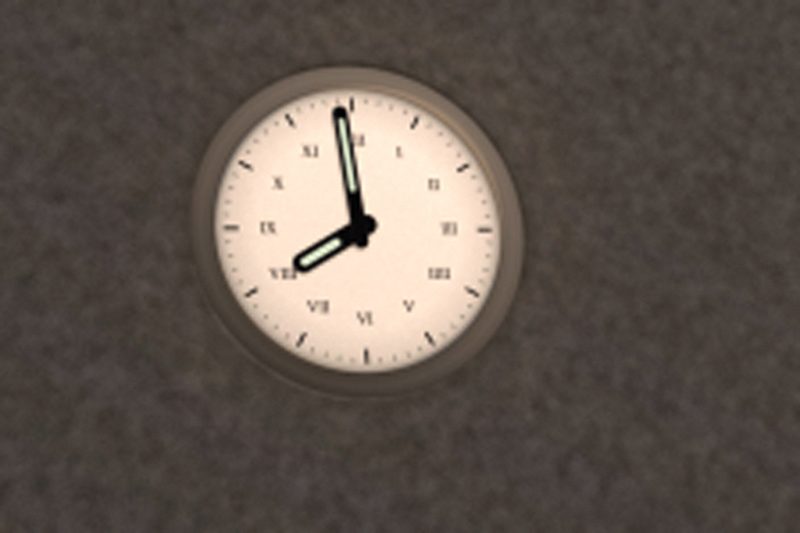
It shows 7.59
